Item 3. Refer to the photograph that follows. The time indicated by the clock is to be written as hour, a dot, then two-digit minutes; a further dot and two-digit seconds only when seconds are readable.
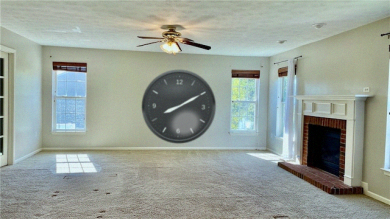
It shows 8.10
